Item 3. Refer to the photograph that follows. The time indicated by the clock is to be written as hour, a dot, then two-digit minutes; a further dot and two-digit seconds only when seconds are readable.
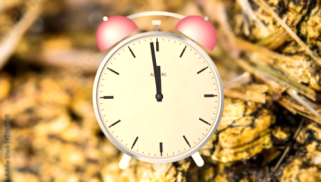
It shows 11.59
